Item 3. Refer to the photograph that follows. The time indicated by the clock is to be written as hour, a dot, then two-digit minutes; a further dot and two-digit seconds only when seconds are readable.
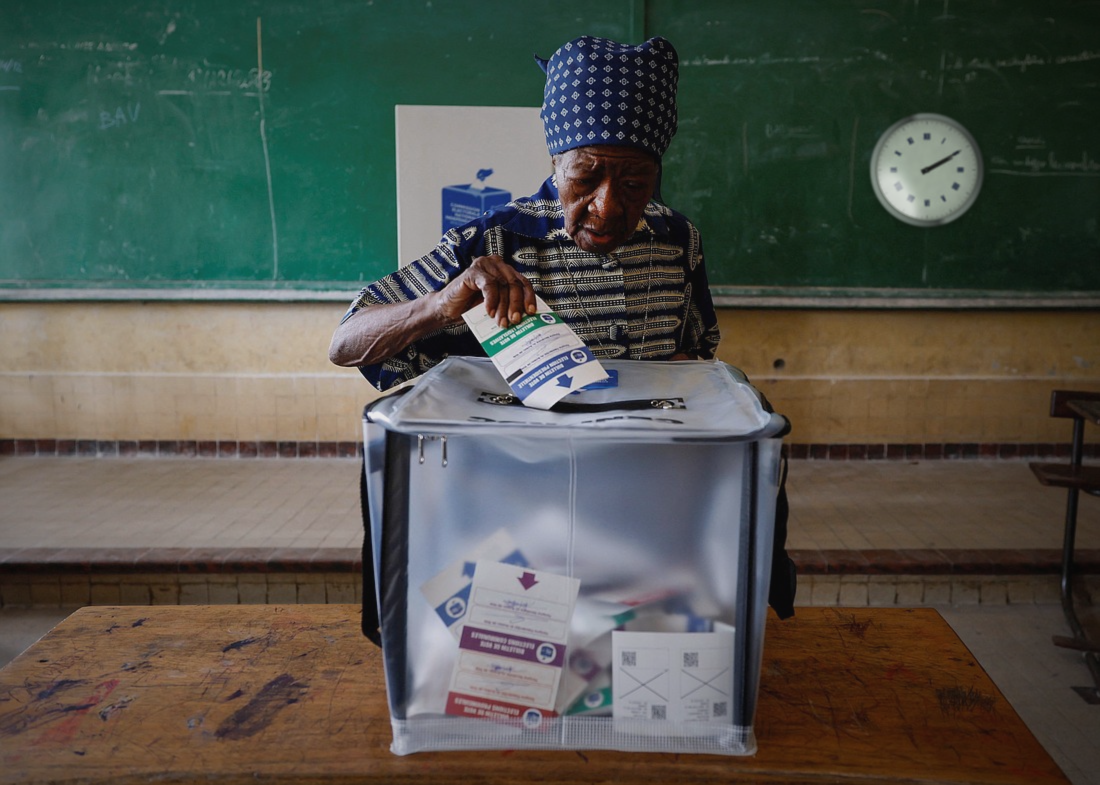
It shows 2.10
